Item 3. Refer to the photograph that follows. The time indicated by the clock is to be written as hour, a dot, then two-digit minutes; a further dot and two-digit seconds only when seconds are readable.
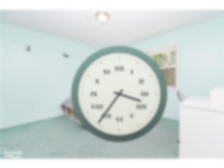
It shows 3.36
